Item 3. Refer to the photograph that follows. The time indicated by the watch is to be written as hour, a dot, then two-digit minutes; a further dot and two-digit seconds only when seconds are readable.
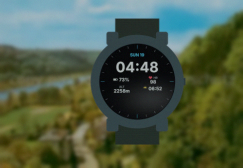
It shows 4.48
